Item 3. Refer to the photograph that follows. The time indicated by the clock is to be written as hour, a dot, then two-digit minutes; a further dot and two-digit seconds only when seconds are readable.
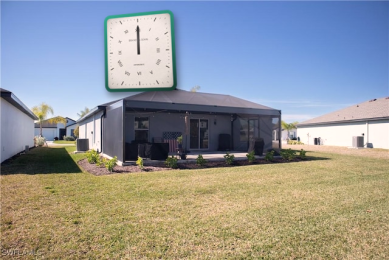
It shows 12.00
